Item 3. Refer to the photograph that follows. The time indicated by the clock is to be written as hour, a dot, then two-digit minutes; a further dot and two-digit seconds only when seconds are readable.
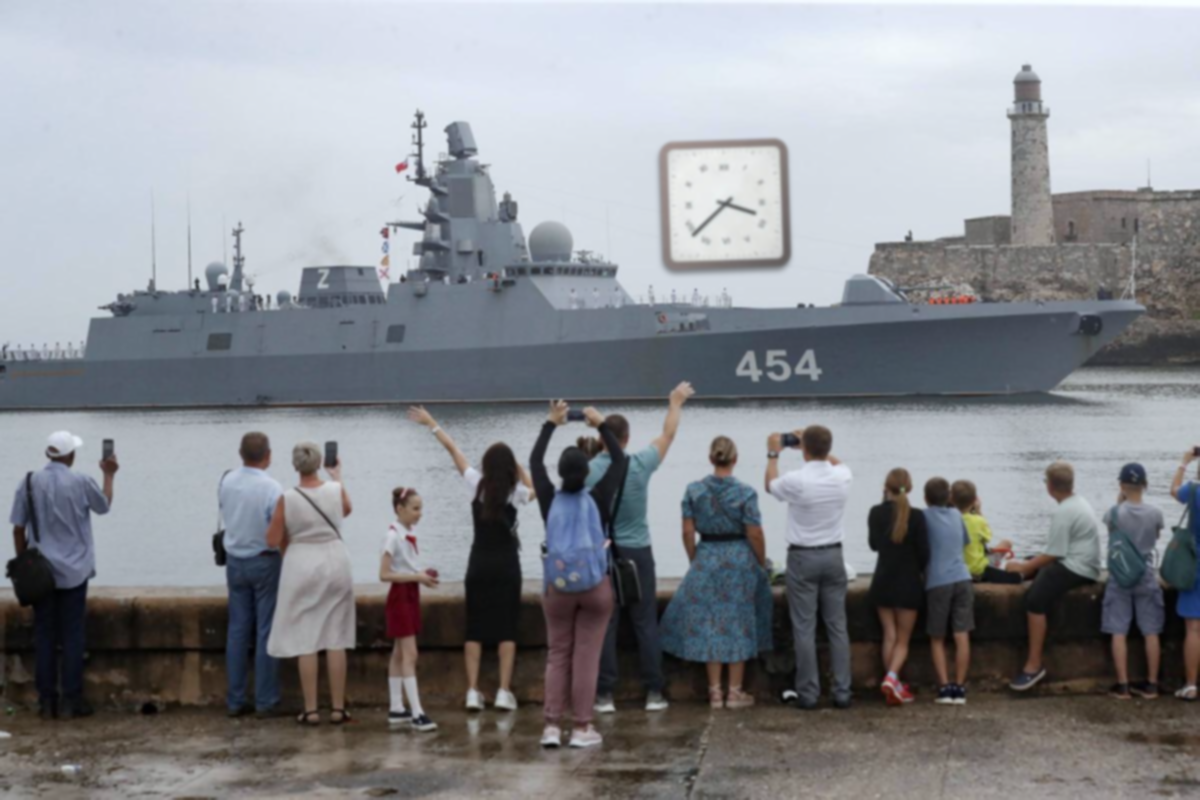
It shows 3.38
